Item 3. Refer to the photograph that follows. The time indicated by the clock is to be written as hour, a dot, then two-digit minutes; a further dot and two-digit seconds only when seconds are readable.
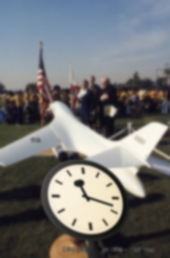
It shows 11.18
